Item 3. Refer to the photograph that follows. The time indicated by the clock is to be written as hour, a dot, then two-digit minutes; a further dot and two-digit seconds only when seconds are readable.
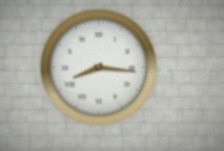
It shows 8.16
